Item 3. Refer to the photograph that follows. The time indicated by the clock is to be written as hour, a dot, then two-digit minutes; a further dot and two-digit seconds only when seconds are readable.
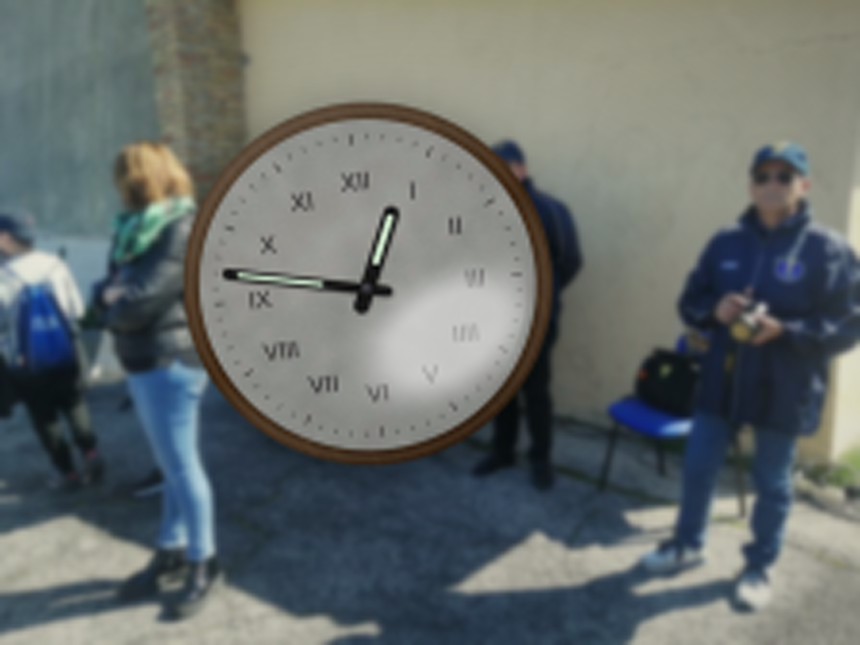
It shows 12.47
